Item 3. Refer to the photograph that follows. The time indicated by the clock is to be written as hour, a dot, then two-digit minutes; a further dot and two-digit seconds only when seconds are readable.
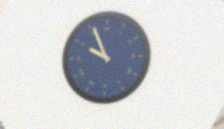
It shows 9.56
